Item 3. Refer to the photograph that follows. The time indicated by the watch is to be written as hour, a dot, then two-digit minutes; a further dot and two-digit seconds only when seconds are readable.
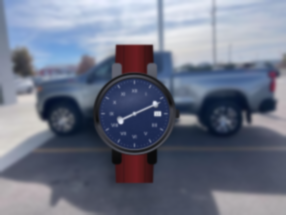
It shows 8.11
